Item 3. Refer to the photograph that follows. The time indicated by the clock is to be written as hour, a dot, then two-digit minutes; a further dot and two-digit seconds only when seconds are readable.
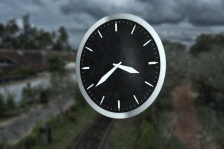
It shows 3.39
